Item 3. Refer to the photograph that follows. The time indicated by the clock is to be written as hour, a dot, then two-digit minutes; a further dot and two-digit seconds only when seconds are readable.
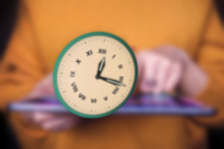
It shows 12.17
